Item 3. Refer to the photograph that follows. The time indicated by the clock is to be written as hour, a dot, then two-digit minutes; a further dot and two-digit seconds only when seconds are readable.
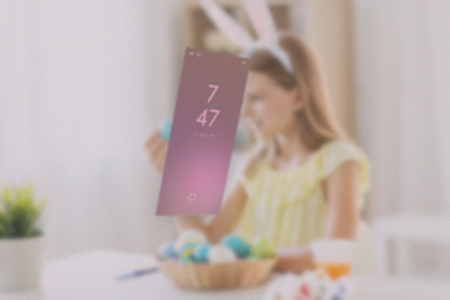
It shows 7.47
